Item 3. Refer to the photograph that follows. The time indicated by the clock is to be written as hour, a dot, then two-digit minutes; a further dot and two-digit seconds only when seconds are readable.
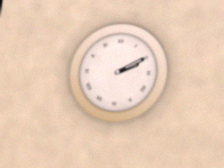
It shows 2.10
